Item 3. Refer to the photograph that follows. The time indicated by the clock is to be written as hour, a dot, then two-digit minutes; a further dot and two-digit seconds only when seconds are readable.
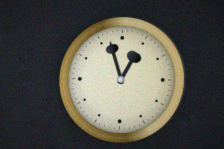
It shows 12.57
